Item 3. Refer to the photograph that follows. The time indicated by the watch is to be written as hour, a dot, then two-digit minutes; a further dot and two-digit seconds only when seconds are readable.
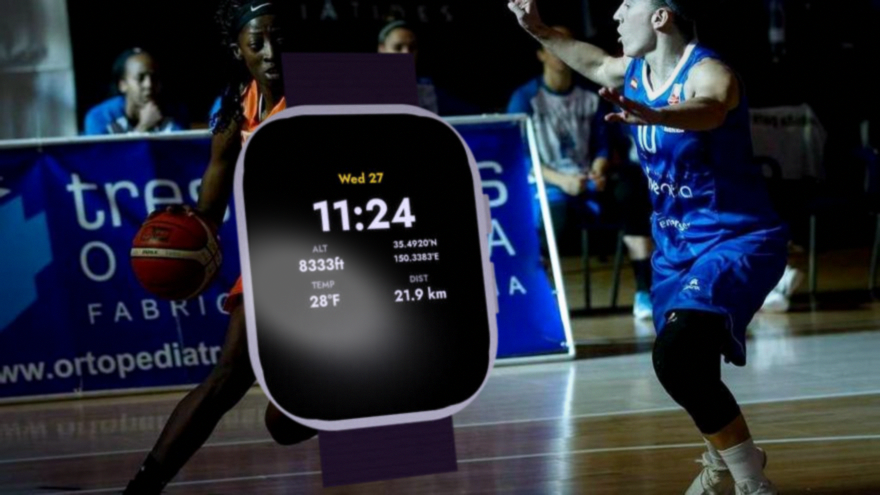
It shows 11.24
